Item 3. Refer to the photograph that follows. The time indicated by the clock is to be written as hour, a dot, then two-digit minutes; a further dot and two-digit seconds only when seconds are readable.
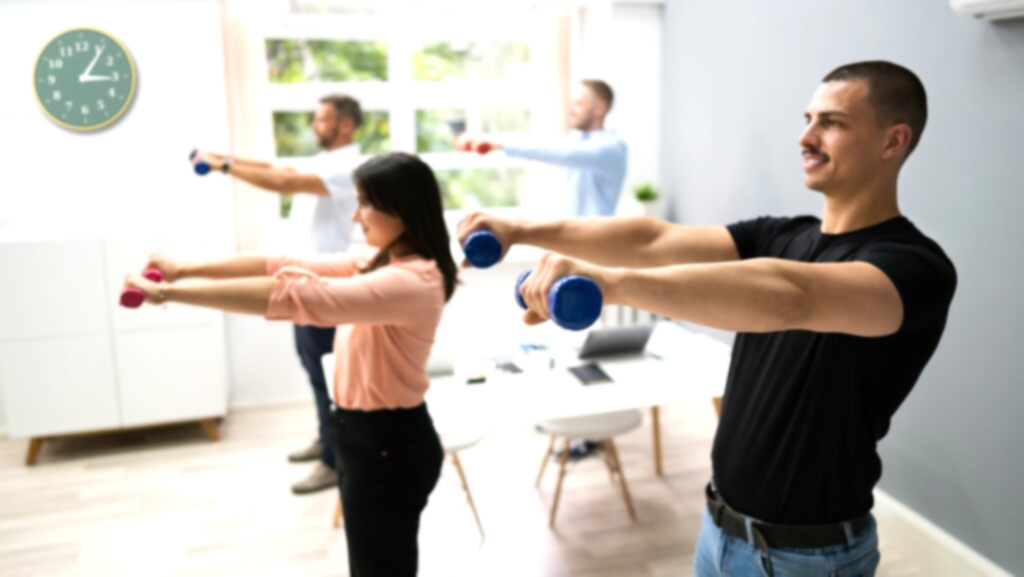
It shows 3.06
